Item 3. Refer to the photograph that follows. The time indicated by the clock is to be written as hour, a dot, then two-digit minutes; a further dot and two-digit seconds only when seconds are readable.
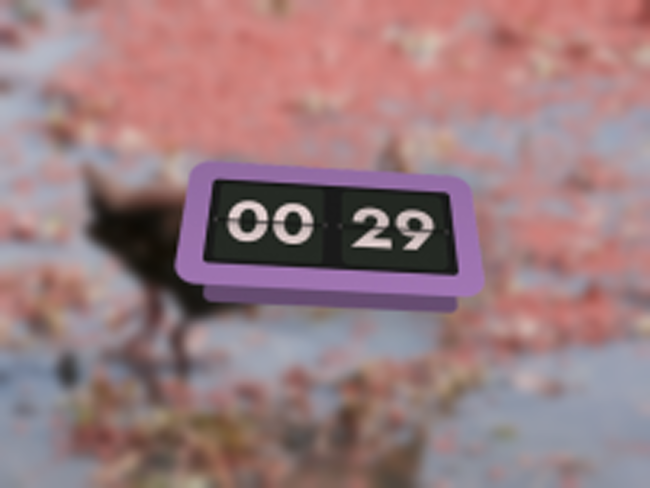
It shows 0.29
